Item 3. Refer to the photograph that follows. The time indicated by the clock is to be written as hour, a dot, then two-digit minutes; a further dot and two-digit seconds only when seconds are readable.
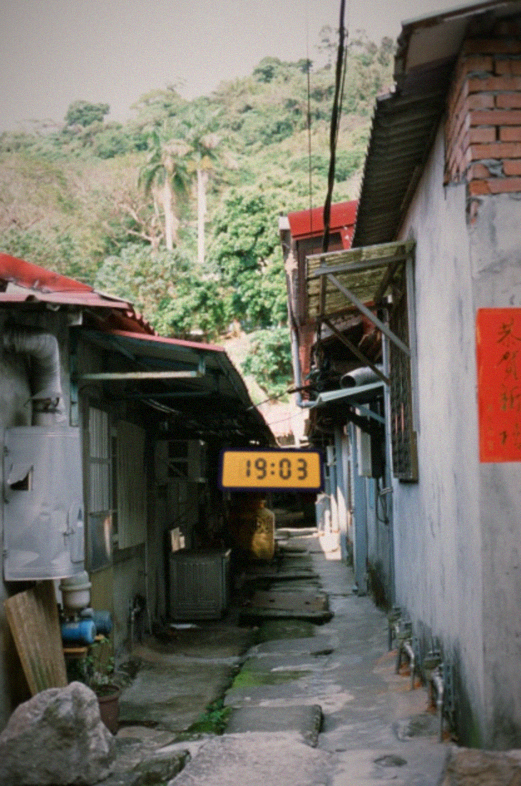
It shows 19.03
